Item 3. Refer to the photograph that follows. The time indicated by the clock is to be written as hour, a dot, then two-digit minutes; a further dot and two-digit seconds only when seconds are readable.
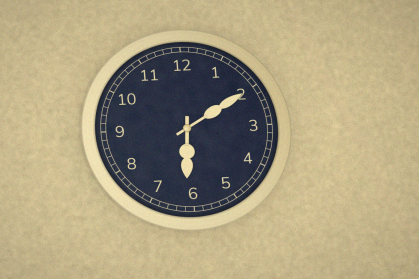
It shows 6.10
